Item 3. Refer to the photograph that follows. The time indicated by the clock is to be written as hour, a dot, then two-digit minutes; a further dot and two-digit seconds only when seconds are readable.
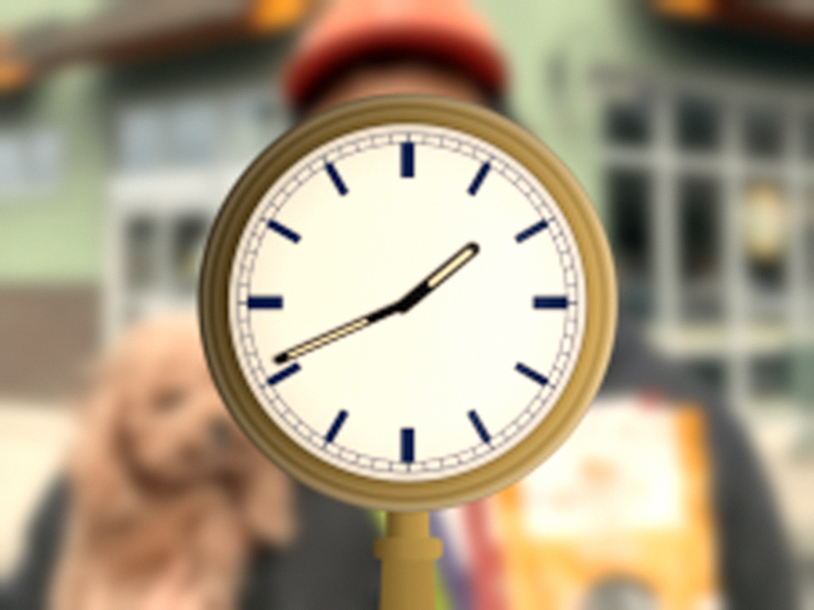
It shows 1.41
